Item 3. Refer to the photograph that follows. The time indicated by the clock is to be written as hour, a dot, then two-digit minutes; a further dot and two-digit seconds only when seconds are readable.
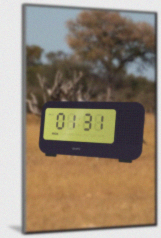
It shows 1.31
